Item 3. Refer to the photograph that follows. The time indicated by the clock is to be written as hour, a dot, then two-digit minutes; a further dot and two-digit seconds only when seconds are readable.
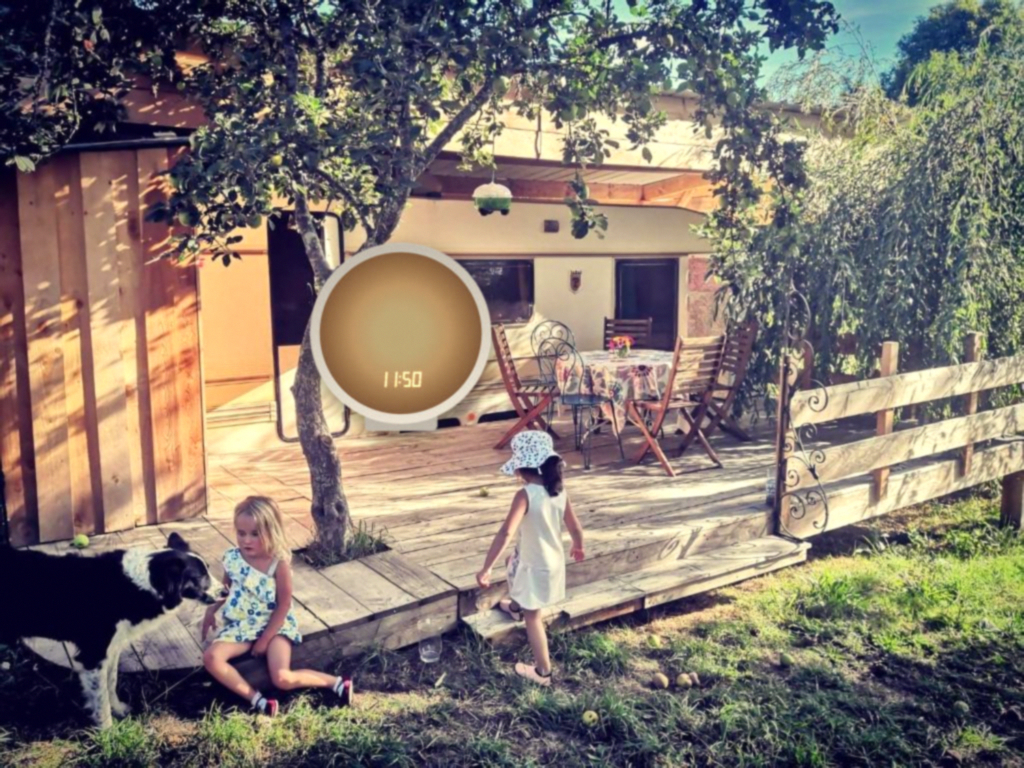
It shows 11.50
